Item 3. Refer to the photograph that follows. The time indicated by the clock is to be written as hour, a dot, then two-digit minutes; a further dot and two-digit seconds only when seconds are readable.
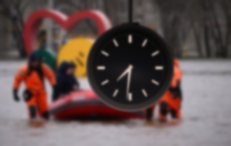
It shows 7.31
